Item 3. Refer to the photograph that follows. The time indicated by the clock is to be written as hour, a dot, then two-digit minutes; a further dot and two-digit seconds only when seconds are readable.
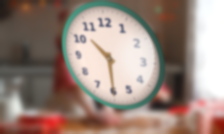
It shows 10.30
